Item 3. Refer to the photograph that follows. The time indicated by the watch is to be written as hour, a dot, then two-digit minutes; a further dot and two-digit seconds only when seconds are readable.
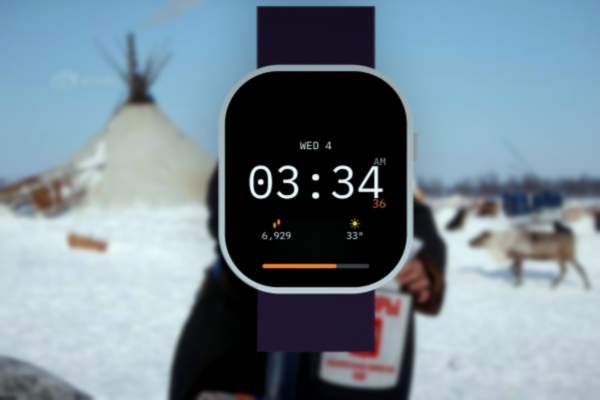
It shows 3.34.36
